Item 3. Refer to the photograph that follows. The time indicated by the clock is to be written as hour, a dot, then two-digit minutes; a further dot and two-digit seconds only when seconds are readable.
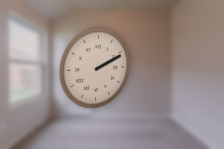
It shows 2.11
